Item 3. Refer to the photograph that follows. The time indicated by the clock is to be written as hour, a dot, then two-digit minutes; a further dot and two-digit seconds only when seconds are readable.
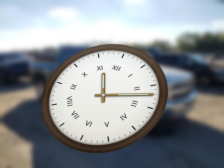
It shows 11.12
